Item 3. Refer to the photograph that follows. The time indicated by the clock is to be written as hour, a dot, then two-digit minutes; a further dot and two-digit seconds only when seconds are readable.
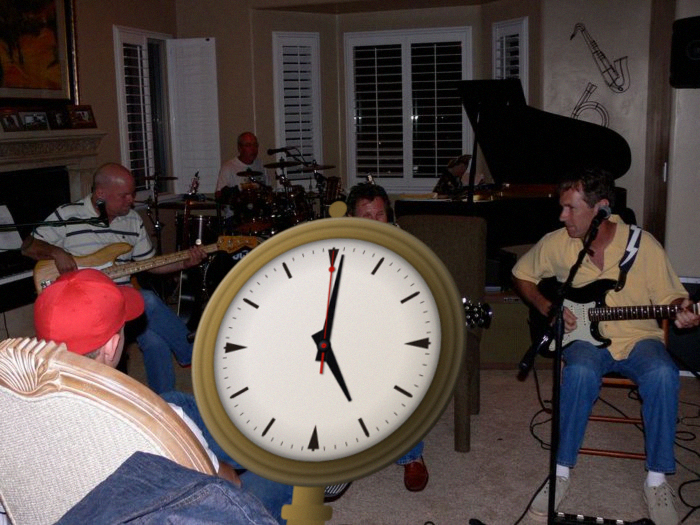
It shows 5.01.00
